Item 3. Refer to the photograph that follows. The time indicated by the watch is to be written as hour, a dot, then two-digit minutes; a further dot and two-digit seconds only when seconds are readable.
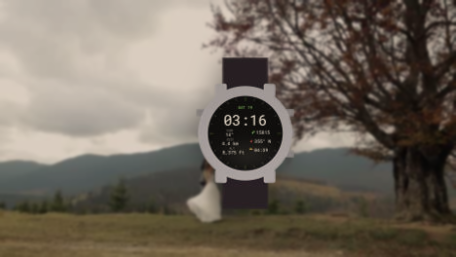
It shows 3.16
